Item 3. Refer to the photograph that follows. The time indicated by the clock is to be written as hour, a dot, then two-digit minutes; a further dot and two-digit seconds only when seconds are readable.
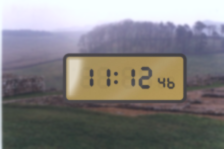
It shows 11.12.46
